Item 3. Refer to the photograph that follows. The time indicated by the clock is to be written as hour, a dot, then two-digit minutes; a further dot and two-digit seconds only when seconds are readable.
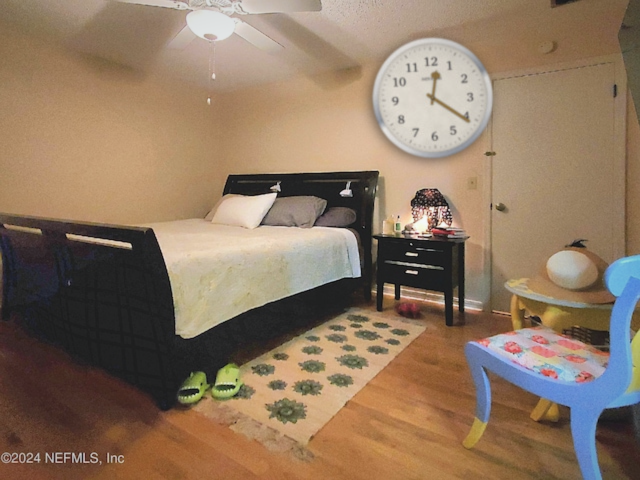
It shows 12.21
